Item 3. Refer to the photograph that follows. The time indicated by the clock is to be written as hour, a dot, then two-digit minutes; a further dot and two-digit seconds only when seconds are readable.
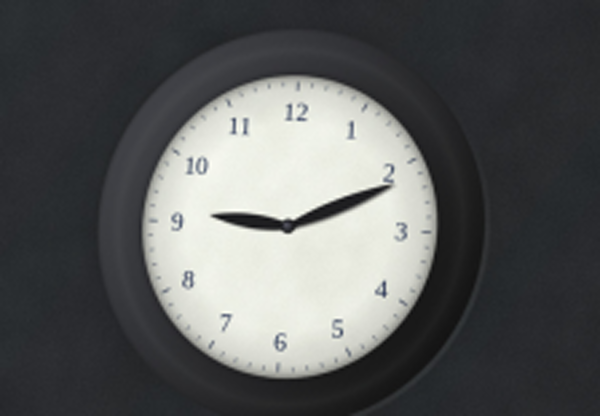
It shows 9.11
